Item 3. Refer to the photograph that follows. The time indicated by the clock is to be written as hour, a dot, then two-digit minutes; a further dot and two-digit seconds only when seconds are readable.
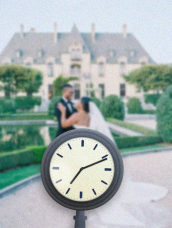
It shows 7.11
